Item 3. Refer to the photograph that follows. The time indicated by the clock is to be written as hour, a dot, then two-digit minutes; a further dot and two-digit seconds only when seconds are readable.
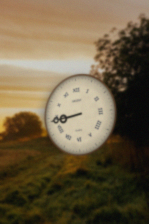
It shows 8.44
